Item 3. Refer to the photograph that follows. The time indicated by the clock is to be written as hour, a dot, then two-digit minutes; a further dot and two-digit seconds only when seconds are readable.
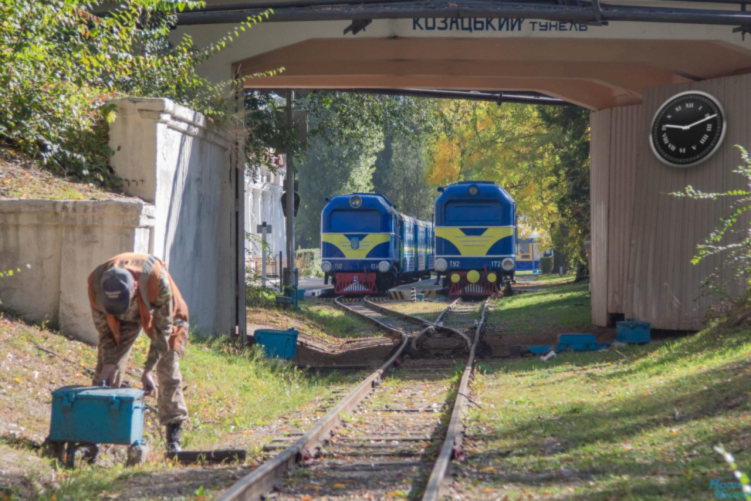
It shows 9.11
